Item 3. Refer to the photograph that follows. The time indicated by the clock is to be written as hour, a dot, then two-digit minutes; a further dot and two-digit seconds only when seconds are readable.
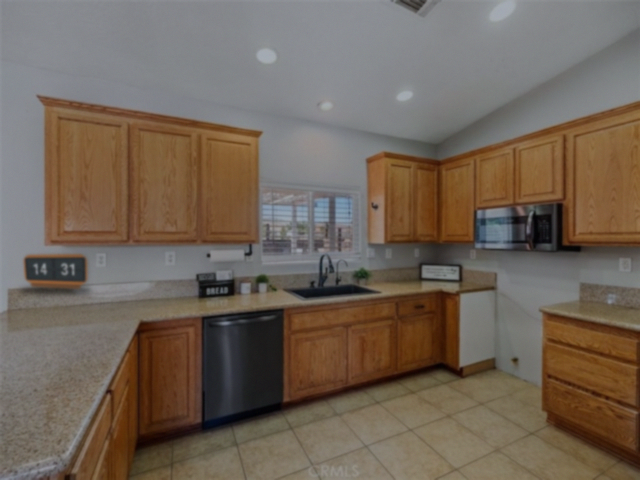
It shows 14.31
